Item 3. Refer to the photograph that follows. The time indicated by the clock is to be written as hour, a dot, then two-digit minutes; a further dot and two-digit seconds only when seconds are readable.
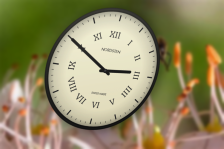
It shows 2.50
